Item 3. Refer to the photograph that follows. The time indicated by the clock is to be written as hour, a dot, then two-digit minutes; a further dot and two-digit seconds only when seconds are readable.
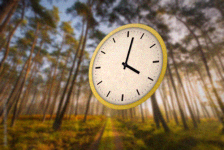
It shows 4.02
